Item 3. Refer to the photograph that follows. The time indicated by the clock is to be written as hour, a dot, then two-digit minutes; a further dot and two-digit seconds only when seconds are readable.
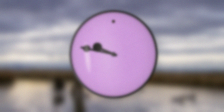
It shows 9.47
